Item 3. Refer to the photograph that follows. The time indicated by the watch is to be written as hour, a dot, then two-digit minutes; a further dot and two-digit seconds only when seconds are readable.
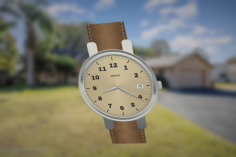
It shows 8.21
